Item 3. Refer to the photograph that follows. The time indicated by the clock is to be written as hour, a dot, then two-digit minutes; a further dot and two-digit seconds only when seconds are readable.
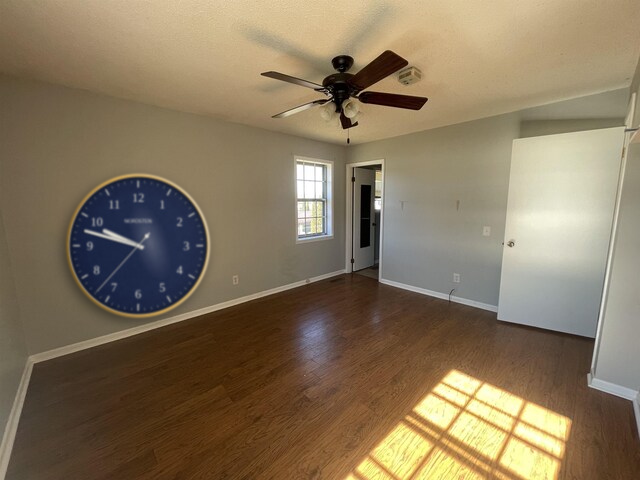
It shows 9.47.37
